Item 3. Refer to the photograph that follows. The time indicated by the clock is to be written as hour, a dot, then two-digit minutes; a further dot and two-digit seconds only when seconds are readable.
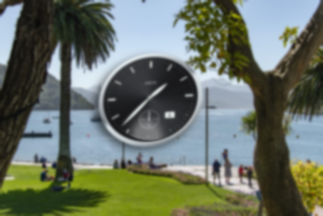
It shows 1.37
